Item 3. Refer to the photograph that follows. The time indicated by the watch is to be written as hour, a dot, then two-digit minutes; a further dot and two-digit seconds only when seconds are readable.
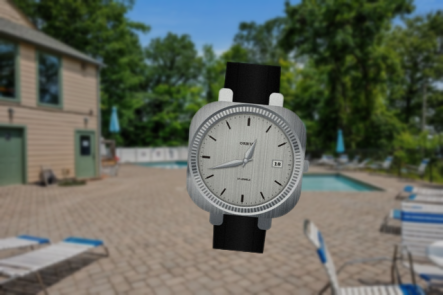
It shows 12.42
